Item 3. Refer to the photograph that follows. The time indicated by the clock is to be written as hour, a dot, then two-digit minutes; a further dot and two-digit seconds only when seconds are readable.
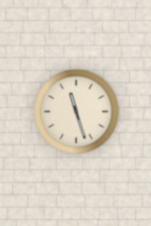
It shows 11.27
